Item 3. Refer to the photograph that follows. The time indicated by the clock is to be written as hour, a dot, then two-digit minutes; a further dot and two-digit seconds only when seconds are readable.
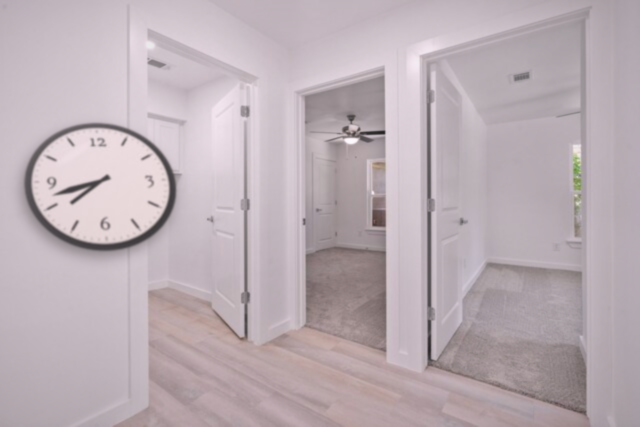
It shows 7.42
